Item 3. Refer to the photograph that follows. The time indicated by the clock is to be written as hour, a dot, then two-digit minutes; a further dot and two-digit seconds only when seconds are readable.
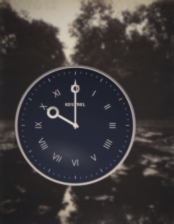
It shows 10.00
